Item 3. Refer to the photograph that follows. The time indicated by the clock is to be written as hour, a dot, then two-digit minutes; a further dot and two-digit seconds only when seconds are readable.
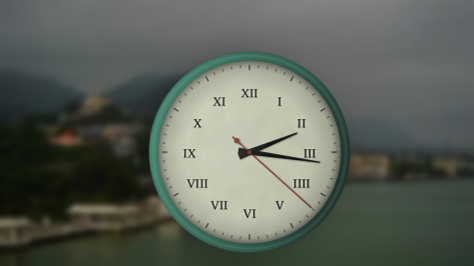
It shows 2.16.22
